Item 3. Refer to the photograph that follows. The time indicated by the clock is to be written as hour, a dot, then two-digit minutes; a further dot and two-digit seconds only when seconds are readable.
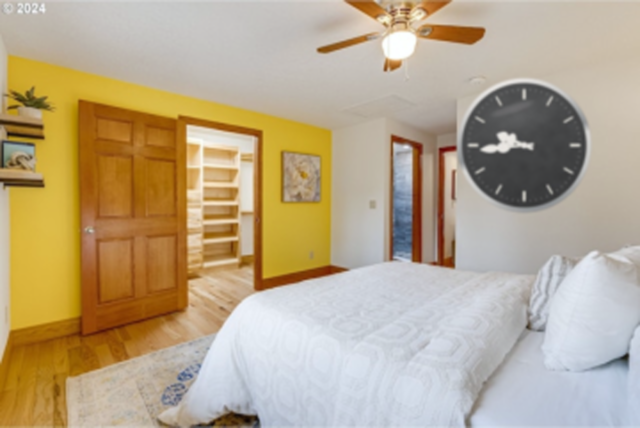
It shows 9.44
